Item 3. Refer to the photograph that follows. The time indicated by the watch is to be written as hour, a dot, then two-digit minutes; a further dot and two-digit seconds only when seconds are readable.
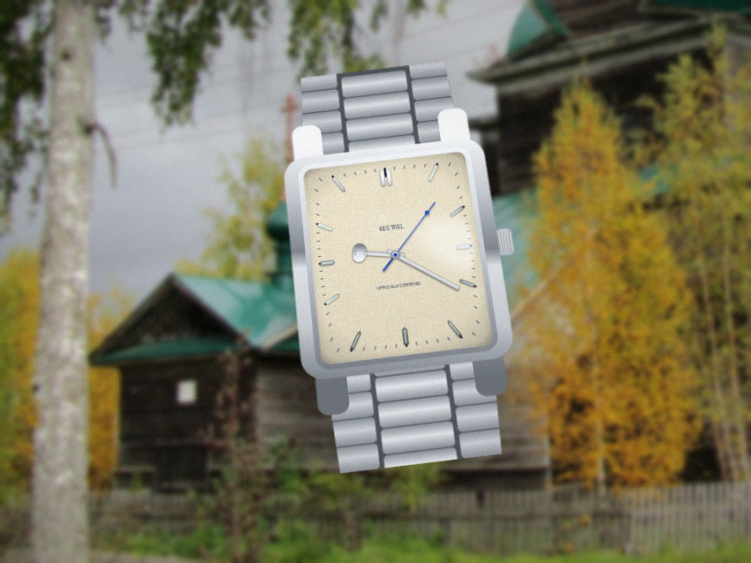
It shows 9.21.07
